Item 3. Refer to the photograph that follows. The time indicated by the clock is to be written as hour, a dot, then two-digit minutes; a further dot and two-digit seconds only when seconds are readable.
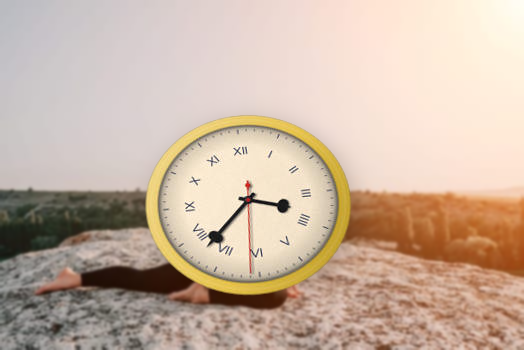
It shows 3.37.31
